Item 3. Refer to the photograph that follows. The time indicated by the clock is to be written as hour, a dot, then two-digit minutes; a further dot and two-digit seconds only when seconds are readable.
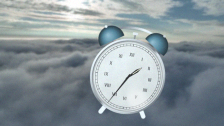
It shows 1.35
